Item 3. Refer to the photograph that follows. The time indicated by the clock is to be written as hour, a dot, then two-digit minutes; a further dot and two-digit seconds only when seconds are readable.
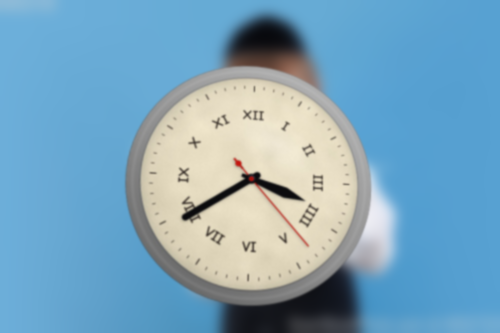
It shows 3.39.23
